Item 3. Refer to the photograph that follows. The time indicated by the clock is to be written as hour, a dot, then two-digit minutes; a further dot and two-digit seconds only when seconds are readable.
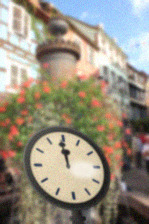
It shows 11.59
